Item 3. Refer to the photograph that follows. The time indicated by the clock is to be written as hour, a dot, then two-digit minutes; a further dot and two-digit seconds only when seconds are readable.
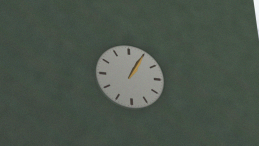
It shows 1.05
